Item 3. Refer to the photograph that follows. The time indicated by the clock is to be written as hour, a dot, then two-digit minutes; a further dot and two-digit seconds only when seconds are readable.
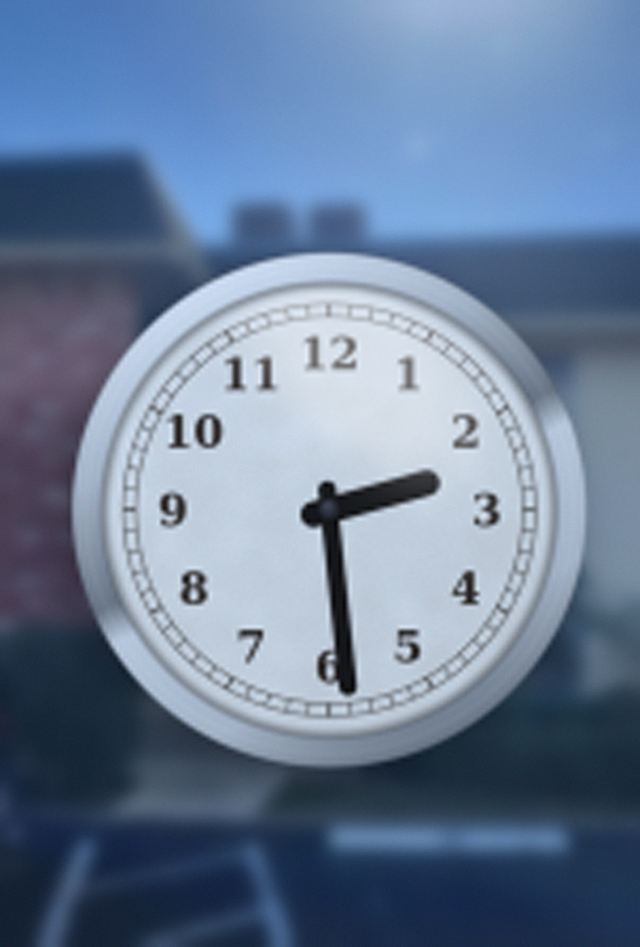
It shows 2.29
